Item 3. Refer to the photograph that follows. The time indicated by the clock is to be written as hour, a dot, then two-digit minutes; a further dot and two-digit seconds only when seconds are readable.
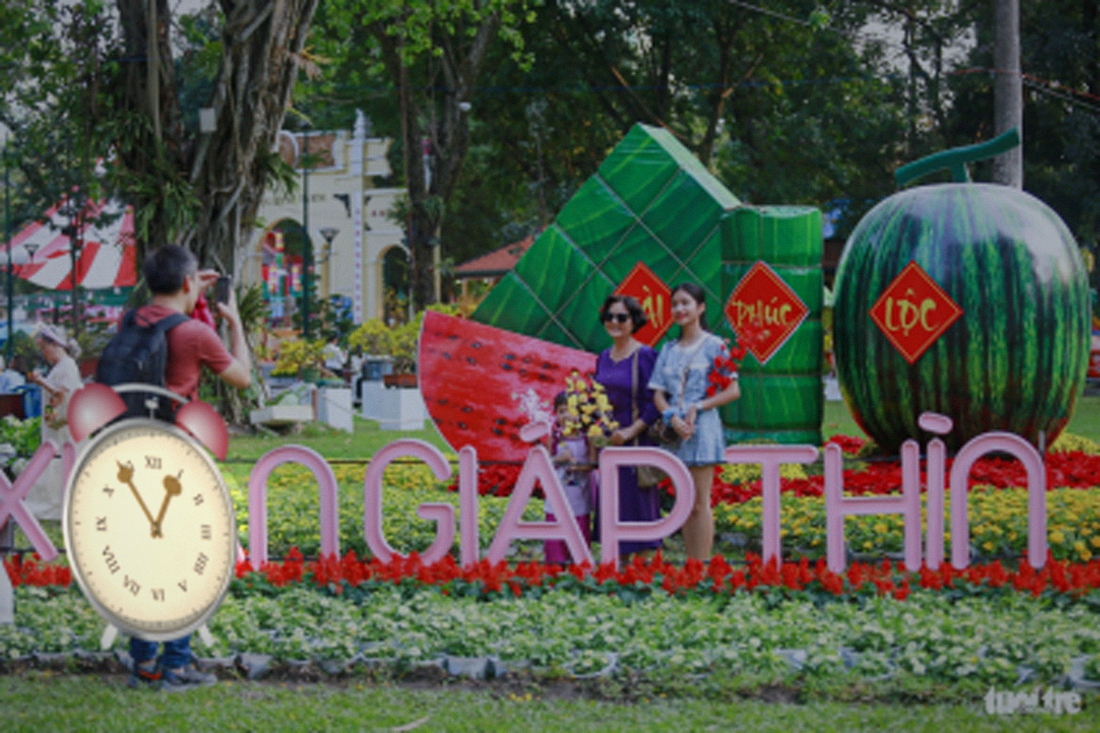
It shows 12.54
